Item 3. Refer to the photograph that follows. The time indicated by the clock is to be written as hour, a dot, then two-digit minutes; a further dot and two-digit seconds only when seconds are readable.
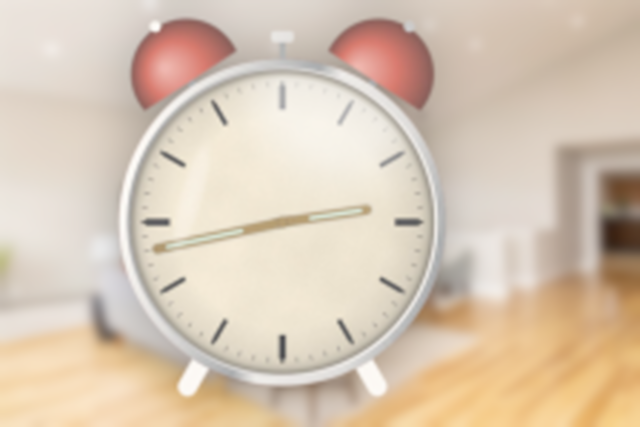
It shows 2.43
